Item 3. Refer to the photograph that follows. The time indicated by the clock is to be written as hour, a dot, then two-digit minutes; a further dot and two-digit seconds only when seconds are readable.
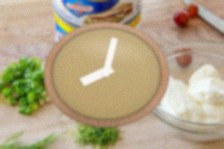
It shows 8.02
